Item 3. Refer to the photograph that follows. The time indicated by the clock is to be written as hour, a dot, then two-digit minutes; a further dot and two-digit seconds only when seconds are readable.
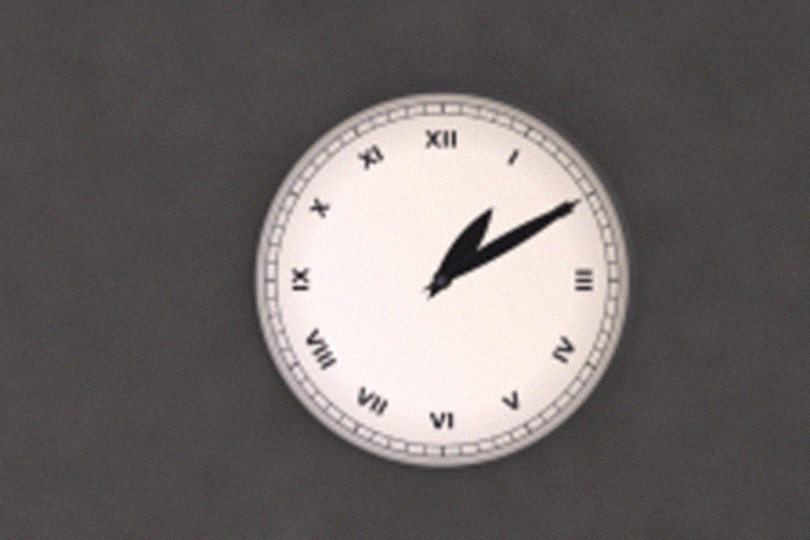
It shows 1.10
